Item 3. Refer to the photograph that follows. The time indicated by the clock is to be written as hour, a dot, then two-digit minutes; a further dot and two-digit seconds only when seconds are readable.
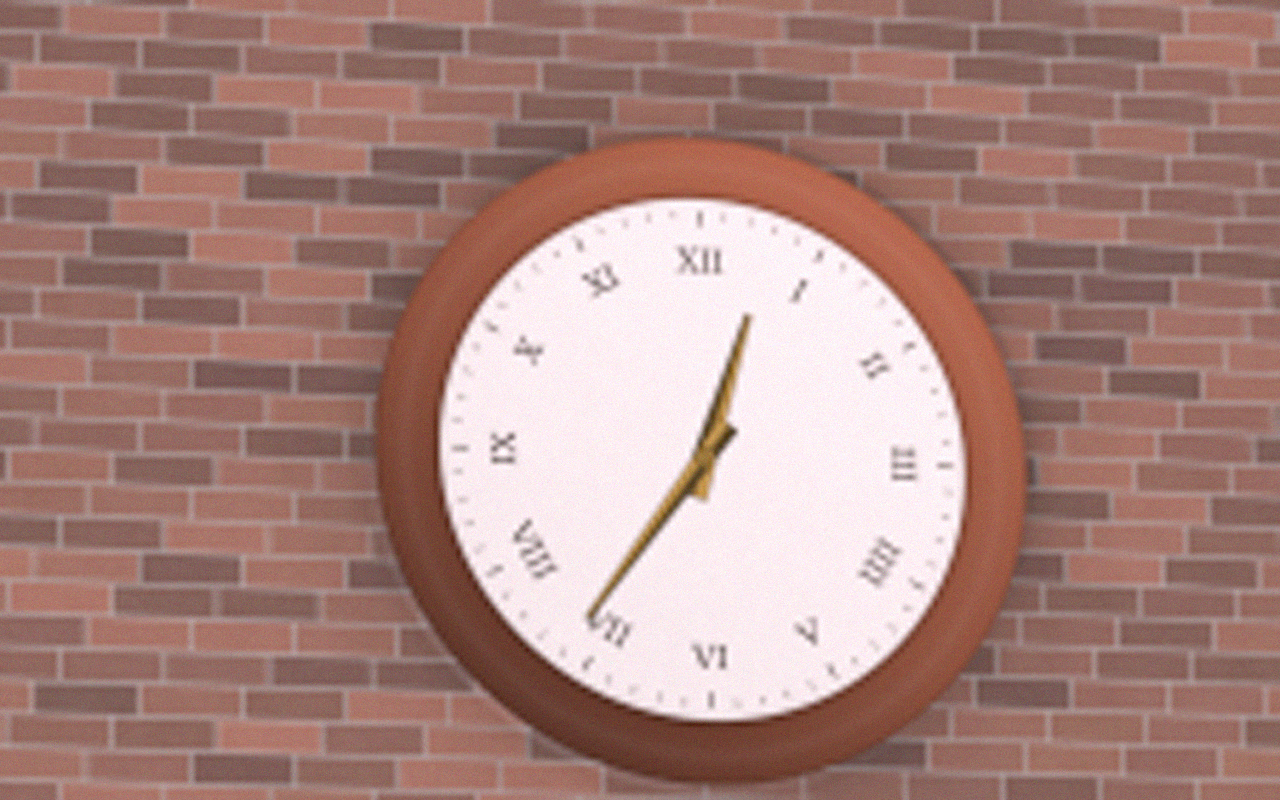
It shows 12.36
